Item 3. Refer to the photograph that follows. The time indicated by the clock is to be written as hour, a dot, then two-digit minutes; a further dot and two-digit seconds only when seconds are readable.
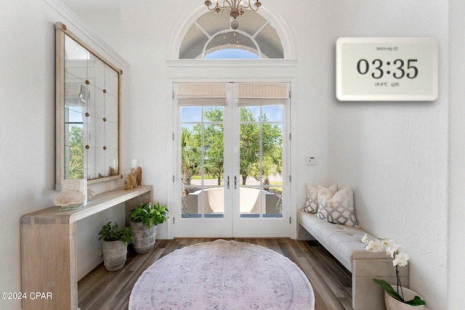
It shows 3.35
